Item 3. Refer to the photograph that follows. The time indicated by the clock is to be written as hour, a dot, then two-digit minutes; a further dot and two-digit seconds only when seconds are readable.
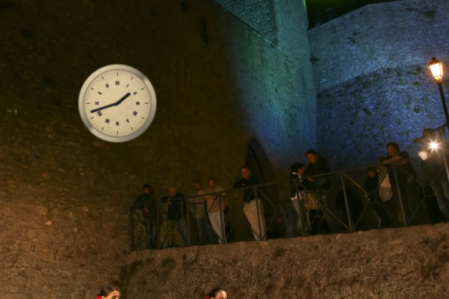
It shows 1.42
